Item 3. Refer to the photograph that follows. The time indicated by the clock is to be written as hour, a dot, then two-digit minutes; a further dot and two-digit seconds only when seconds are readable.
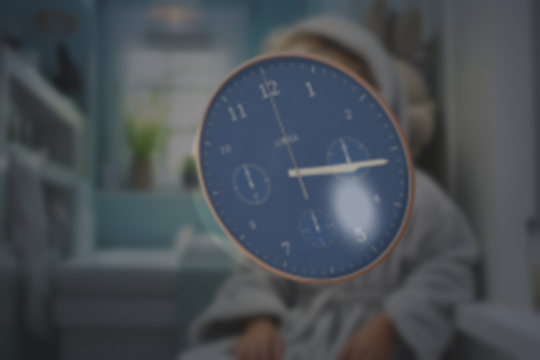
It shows 3.16
